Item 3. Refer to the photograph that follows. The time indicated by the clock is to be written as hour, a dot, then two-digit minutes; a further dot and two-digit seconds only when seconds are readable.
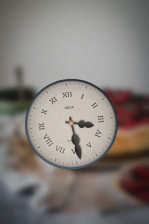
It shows 3.29
